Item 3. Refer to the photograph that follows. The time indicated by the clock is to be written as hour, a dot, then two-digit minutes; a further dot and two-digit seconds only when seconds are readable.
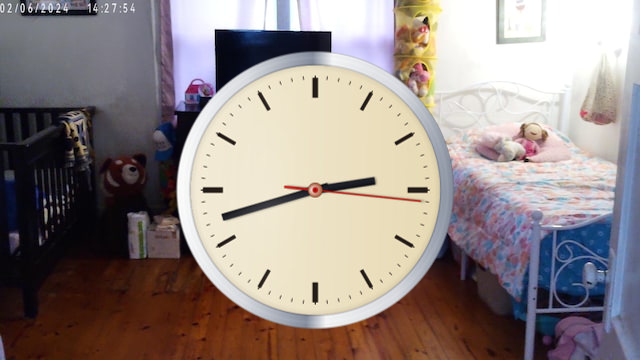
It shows 2.42.16
